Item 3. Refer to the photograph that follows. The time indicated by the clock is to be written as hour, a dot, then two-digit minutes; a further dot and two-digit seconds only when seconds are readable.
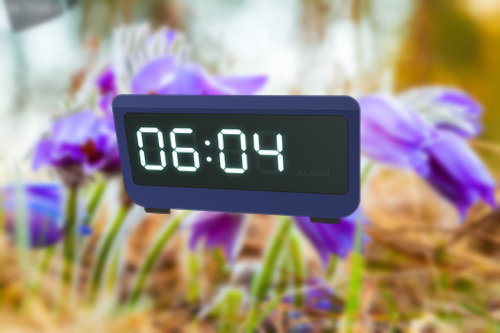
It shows 6.04
